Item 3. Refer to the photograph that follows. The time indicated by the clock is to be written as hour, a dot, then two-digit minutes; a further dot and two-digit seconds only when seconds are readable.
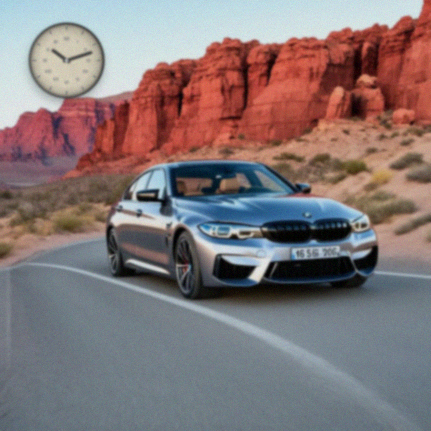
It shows 10.12
